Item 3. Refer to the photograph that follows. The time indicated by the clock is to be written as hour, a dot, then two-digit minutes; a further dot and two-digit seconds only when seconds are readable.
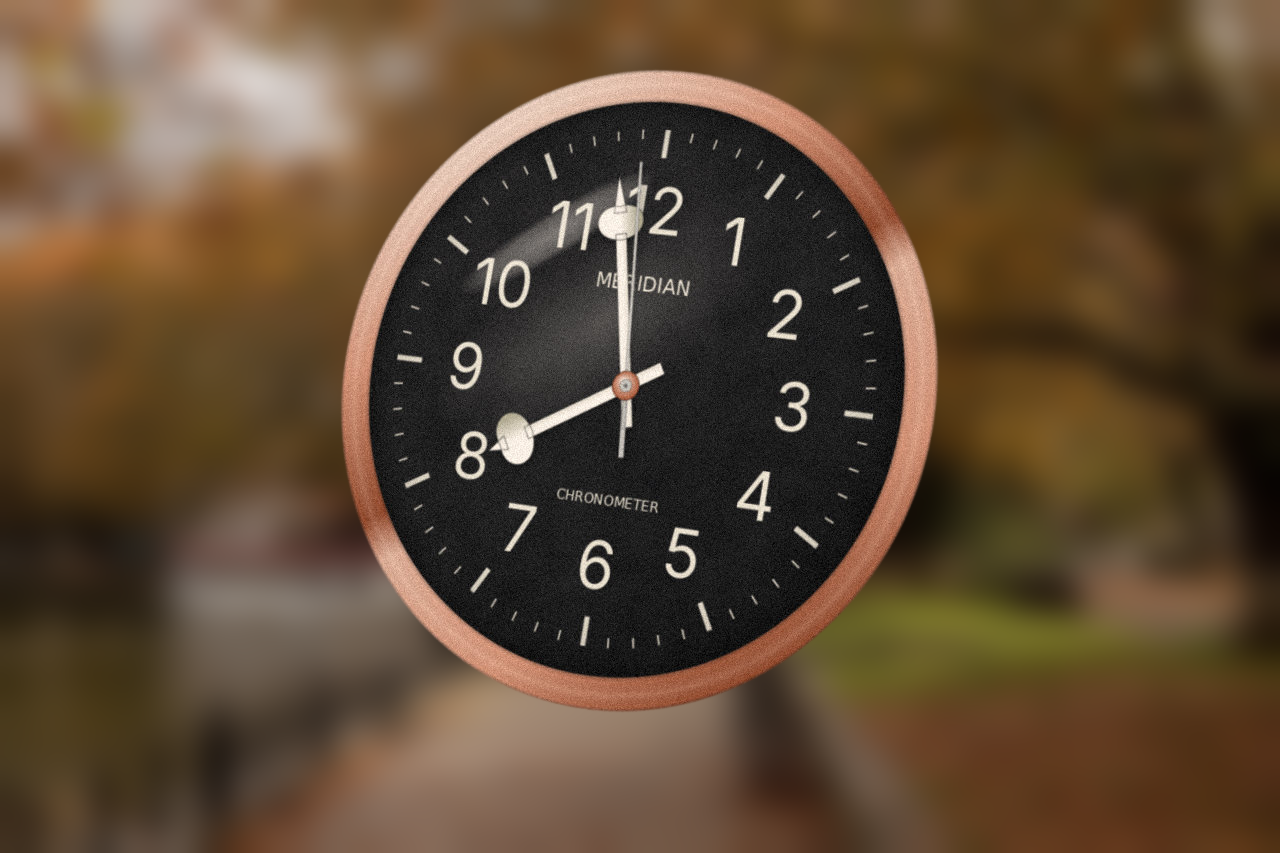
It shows 7.57.59
